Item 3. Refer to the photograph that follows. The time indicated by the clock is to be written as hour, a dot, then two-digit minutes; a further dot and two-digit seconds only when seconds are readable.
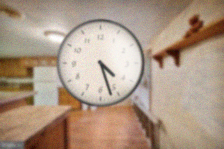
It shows 4.27
